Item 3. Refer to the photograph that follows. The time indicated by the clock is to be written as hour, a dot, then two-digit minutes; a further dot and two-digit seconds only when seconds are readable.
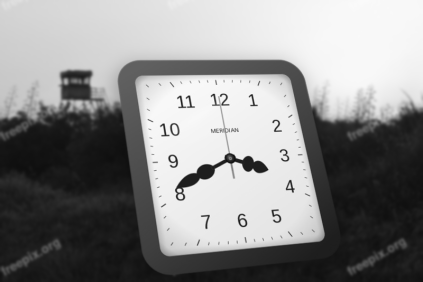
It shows 3.41.00
